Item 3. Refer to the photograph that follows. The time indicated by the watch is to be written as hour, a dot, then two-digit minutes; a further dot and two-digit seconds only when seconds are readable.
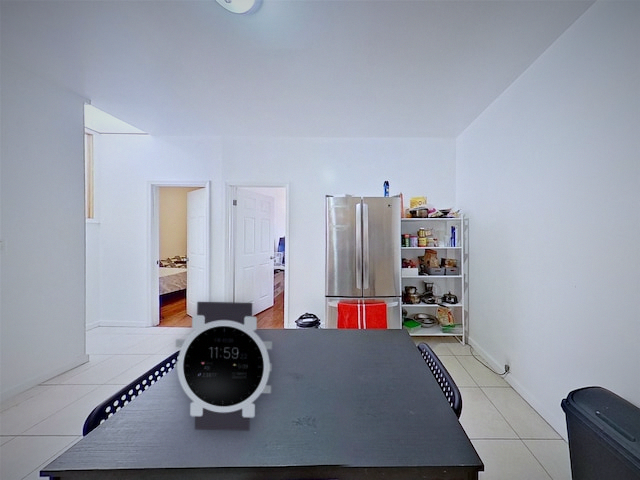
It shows 11.59
